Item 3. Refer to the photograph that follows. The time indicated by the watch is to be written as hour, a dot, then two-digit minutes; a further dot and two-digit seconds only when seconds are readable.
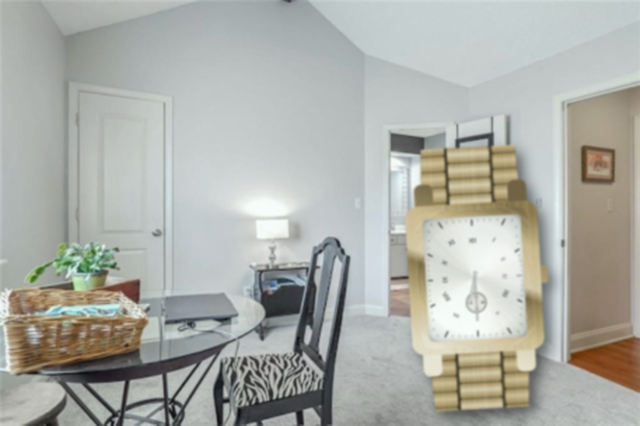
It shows 6.30
